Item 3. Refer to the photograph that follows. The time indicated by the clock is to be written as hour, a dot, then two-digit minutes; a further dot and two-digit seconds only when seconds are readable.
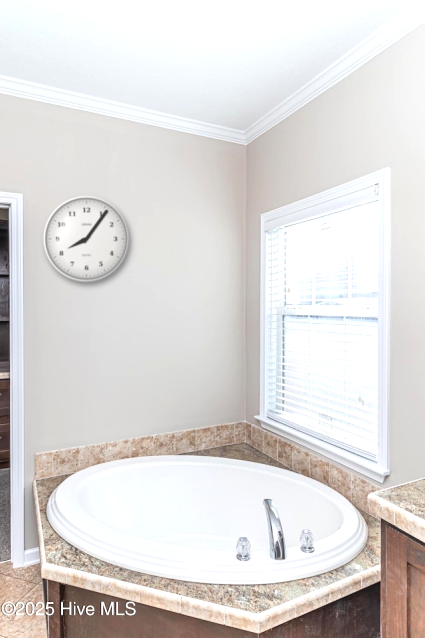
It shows 8.06
